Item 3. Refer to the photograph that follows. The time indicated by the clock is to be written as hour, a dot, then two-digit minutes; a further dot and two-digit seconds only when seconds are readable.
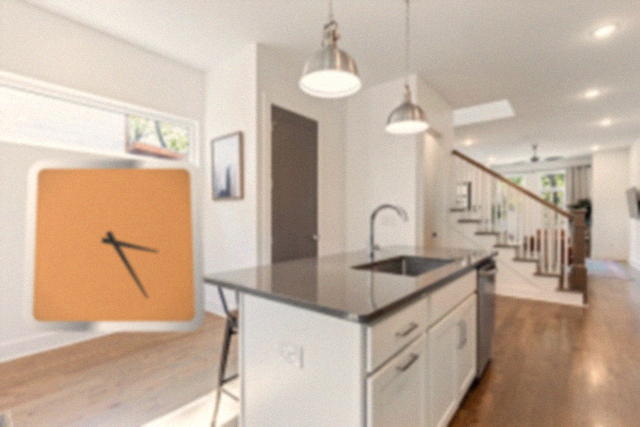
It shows 3.25
